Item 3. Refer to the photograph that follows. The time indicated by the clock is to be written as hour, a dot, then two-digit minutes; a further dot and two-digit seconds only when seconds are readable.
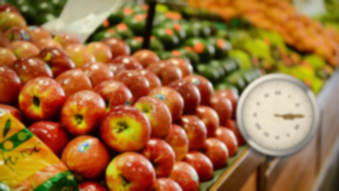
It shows 3.15
